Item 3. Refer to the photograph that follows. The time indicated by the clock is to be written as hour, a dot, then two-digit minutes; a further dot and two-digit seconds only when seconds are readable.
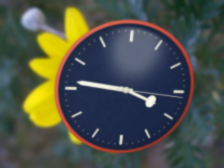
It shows 3.46.16
